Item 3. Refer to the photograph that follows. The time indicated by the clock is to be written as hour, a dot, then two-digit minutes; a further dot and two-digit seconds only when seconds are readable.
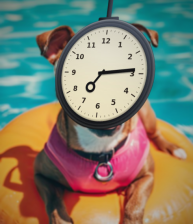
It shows 7.14
